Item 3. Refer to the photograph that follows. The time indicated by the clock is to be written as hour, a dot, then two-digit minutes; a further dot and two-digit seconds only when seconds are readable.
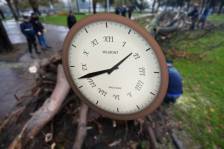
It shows 1.42
